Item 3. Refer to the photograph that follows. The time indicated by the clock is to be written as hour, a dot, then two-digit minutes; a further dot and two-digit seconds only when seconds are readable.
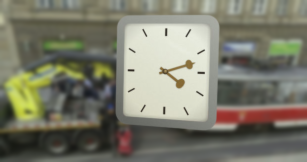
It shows 4.12
